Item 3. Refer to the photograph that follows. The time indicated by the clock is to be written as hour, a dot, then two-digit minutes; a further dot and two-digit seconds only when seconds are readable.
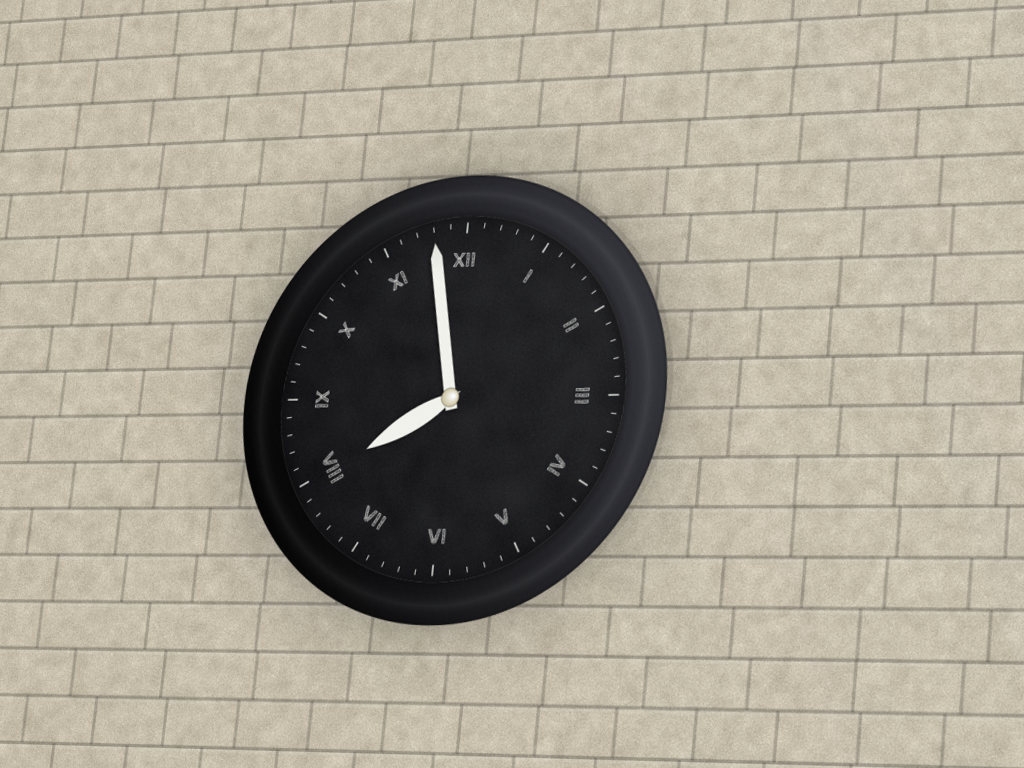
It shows 7.58
